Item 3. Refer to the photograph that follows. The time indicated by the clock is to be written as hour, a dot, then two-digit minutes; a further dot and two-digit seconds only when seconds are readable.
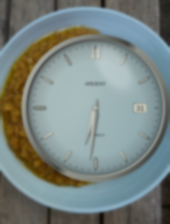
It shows 6.31
